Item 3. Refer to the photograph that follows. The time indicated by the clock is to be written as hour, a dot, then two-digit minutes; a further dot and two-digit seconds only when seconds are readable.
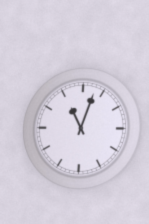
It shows 11.03
